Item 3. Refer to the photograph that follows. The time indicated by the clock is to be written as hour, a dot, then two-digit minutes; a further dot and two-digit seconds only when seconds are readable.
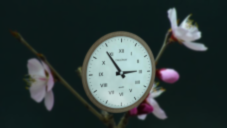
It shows 2.54
